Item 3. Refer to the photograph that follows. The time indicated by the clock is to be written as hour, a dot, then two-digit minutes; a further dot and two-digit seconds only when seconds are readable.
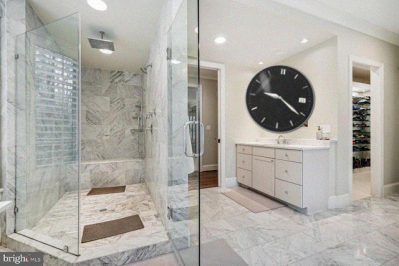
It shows 9.21
